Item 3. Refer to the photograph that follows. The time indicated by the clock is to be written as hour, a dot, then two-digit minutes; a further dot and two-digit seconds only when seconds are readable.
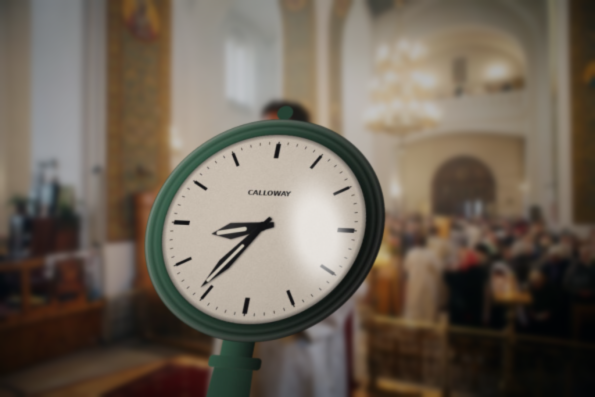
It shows 8.36
